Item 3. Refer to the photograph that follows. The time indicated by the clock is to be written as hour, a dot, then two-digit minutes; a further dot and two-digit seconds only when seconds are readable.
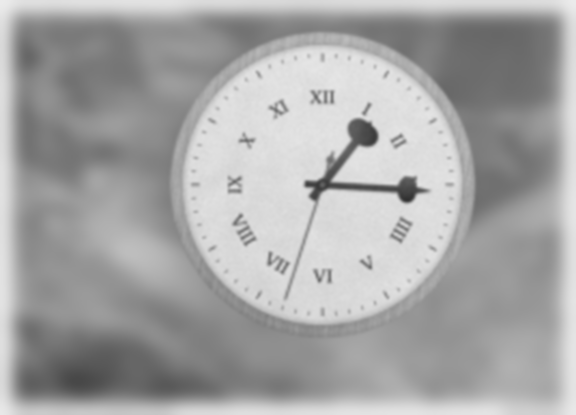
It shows 1.15.33
